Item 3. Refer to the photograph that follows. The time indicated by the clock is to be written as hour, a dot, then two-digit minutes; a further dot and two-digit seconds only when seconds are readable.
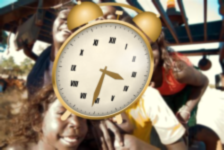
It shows 3.31
